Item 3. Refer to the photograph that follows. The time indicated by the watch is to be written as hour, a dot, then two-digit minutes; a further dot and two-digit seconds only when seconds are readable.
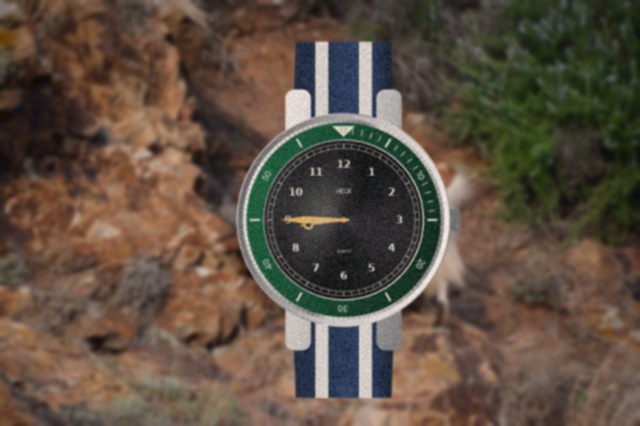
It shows 8.45
